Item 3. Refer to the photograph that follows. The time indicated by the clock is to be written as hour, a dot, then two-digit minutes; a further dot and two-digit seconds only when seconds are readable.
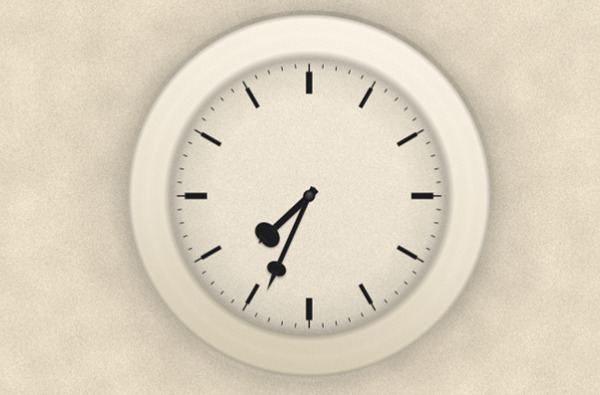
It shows 7.34
